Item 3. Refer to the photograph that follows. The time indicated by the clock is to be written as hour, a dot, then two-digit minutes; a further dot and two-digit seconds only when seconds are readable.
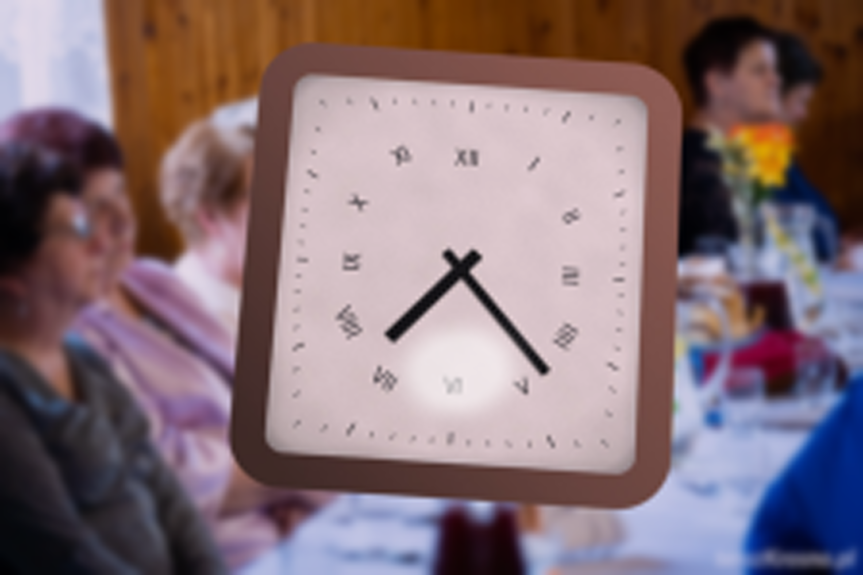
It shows 7.23
